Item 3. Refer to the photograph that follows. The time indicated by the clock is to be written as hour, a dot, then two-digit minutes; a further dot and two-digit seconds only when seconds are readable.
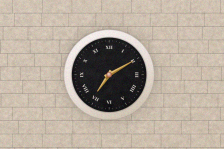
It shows 7.10
